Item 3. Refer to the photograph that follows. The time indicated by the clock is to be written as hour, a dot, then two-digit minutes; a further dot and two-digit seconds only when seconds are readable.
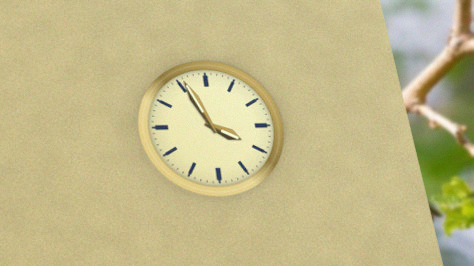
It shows 3.56
